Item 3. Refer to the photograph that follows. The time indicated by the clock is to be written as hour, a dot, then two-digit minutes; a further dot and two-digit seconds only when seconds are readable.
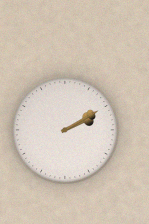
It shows 2.10
